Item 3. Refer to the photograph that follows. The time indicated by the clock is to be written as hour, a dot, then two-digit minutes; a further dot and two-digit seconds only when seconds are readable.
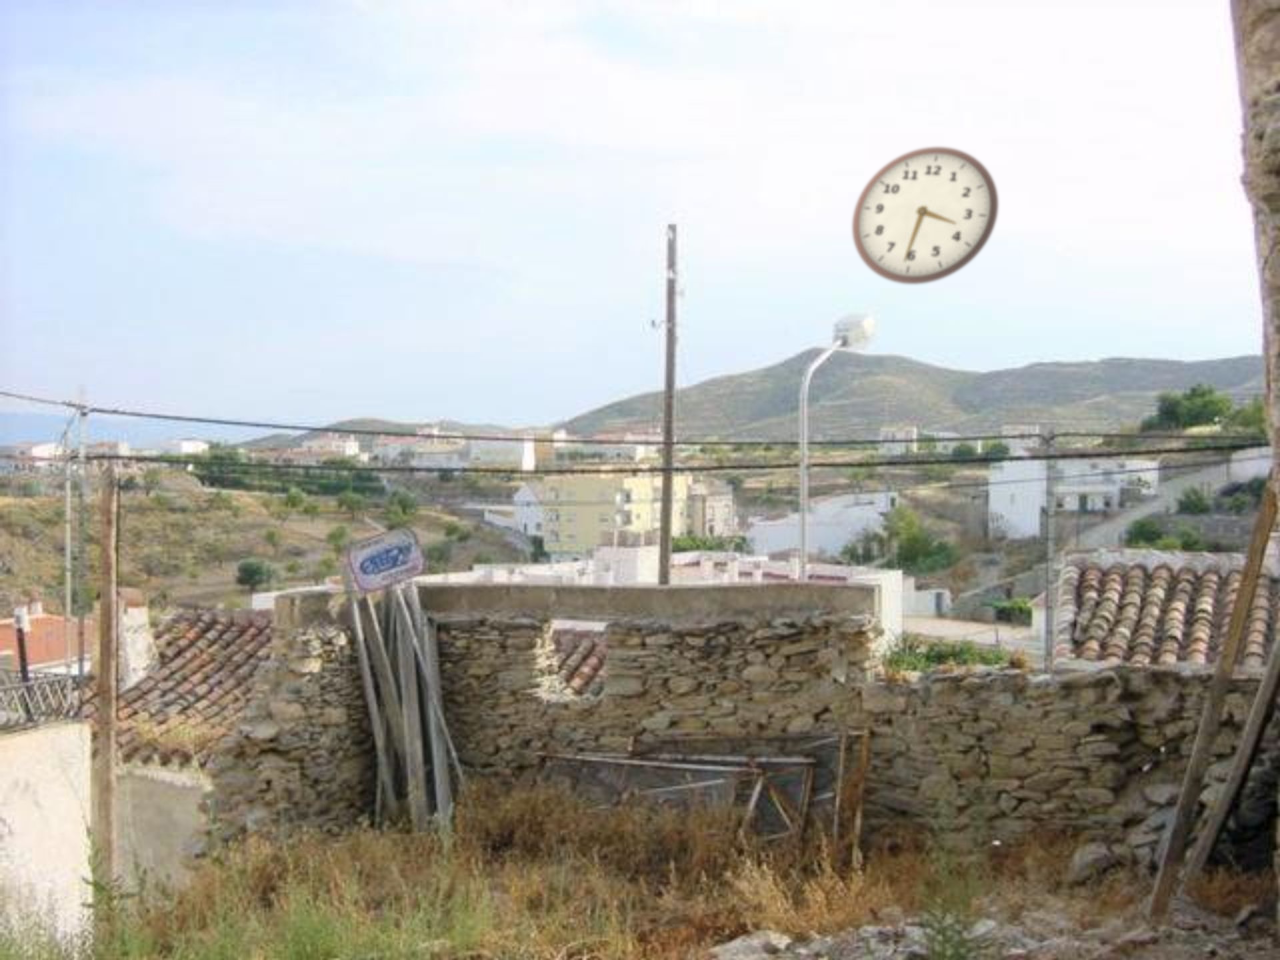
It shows 3.31
